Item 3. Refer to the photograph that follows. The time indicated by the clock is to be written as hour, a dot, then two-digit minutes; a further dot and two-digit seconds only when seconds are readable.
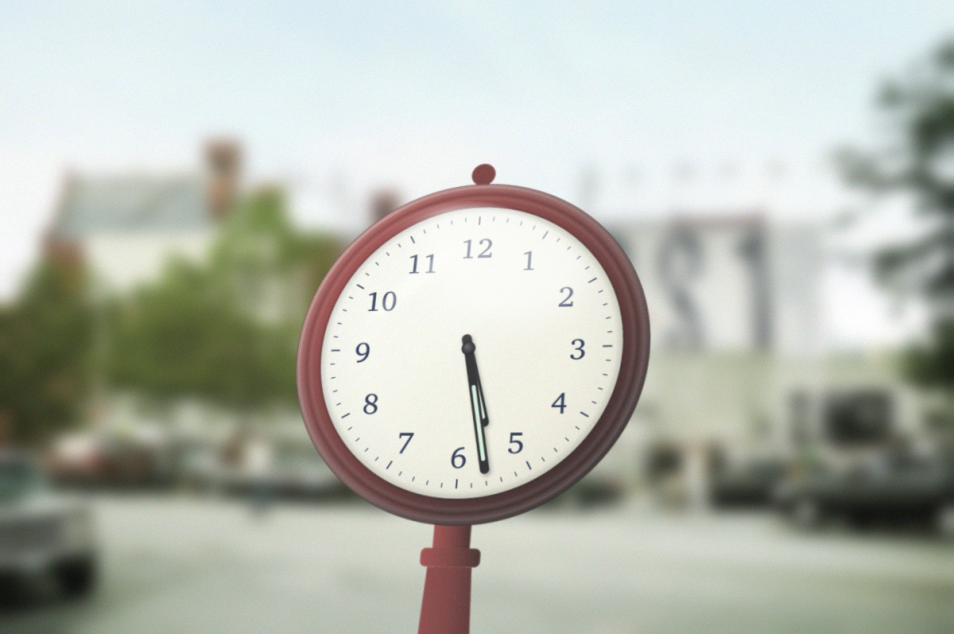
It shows 5.28
